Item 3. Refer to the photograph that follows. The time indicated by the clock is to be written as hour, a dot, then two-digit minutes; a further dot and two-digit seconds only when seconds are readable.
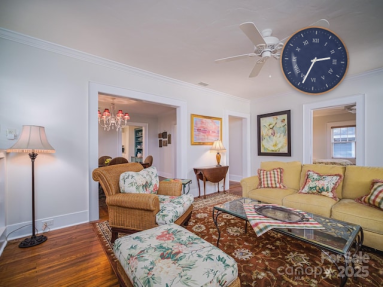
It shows 2.34
